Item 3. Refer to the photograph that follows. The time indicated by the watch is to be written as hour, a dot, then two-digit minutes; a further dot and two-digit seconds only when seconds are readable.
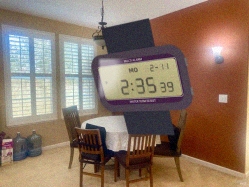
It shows 2.35.39
